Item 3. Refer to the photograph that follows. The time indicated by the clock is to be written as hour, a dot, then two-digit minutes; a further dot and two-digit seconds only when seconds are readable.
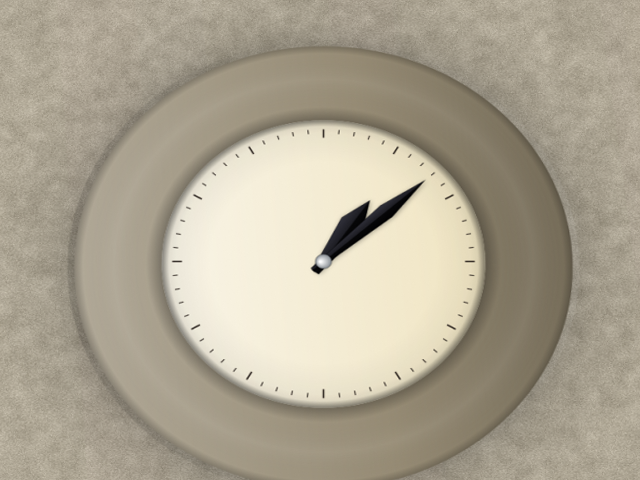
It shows 1.08
